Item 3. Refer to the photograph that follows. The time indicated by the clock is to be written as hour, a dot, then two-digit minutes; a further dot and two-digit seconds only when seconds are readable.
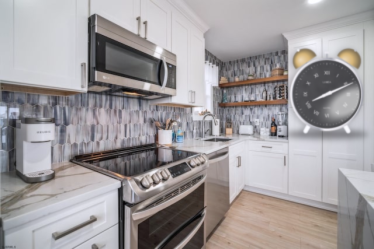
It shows 8.11
